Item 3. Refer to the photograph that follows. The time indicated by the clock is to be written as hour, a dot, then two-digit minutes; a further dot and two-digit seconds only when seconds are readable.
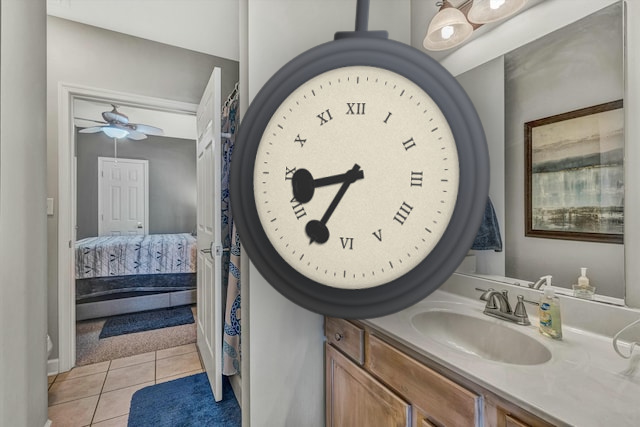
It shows 8.35
